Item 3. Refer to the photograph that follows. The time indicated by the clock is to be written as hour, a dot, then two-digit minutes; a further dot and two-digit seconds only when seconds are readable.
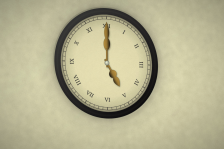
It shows 5.00
